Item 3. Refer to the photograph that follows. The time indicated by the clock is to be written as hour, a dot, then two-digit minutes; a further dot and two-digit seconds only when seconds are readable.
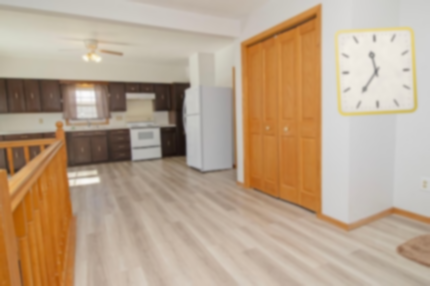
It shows 11.36
